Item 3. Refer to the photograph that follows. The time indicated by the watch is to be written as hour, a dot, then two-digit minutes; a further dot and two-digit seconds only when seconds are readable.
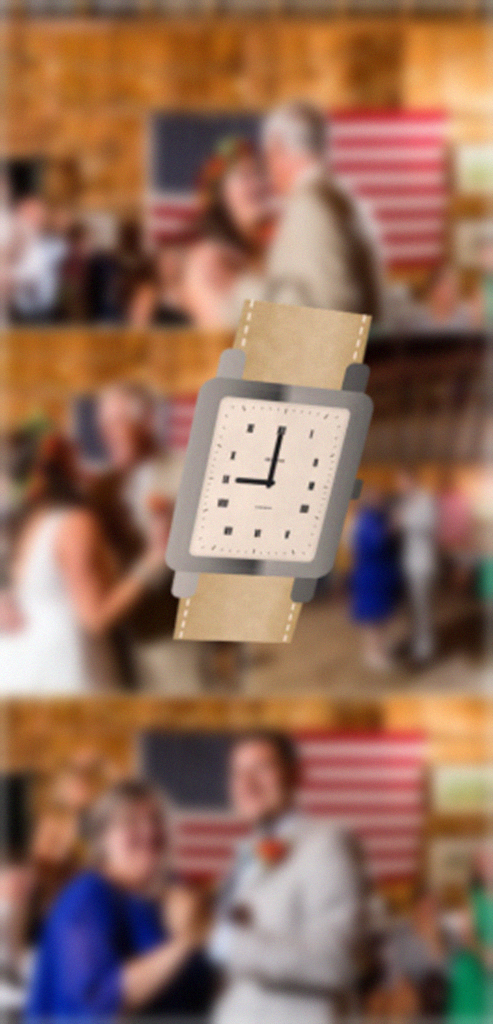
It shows 9.00
